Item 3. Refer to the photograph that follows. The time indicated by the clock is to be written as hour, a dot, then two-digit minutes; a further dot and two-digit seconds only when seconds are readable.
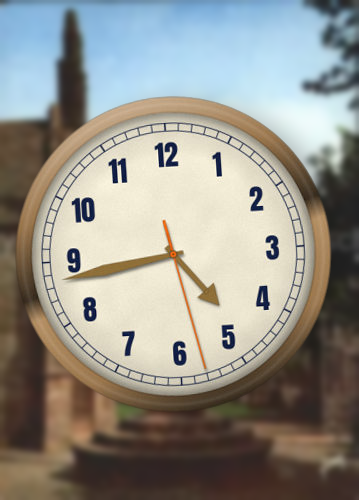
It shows 4.43.28
